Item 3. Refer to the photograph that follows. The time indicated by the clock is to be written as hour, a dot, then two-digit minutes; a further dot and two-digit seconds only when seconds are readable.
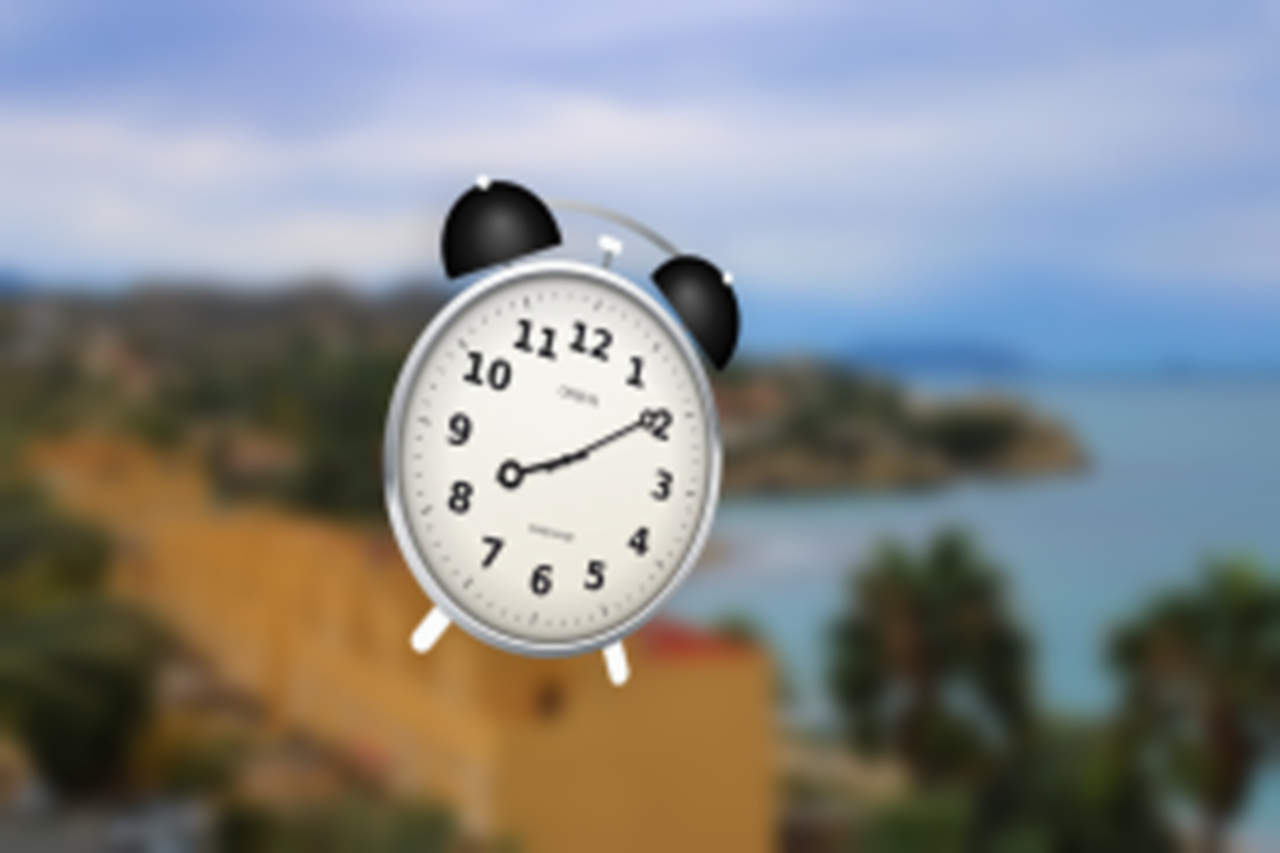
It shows 8.09
